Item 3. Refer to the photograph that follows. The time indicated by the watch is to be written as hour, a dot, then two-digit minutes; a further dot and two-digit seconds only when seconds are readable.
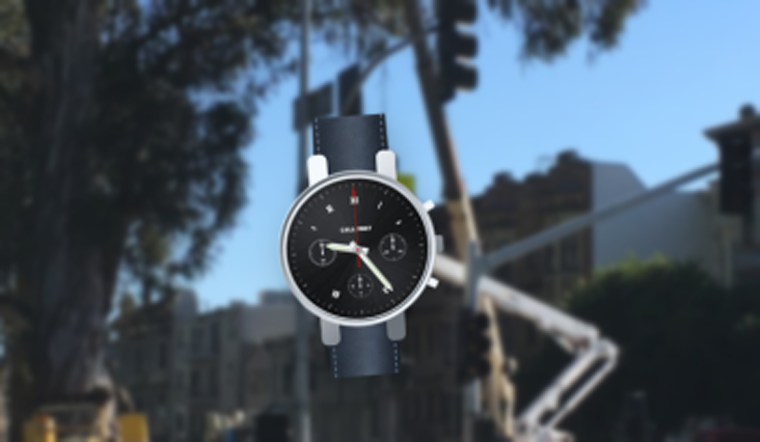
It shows 9.24
